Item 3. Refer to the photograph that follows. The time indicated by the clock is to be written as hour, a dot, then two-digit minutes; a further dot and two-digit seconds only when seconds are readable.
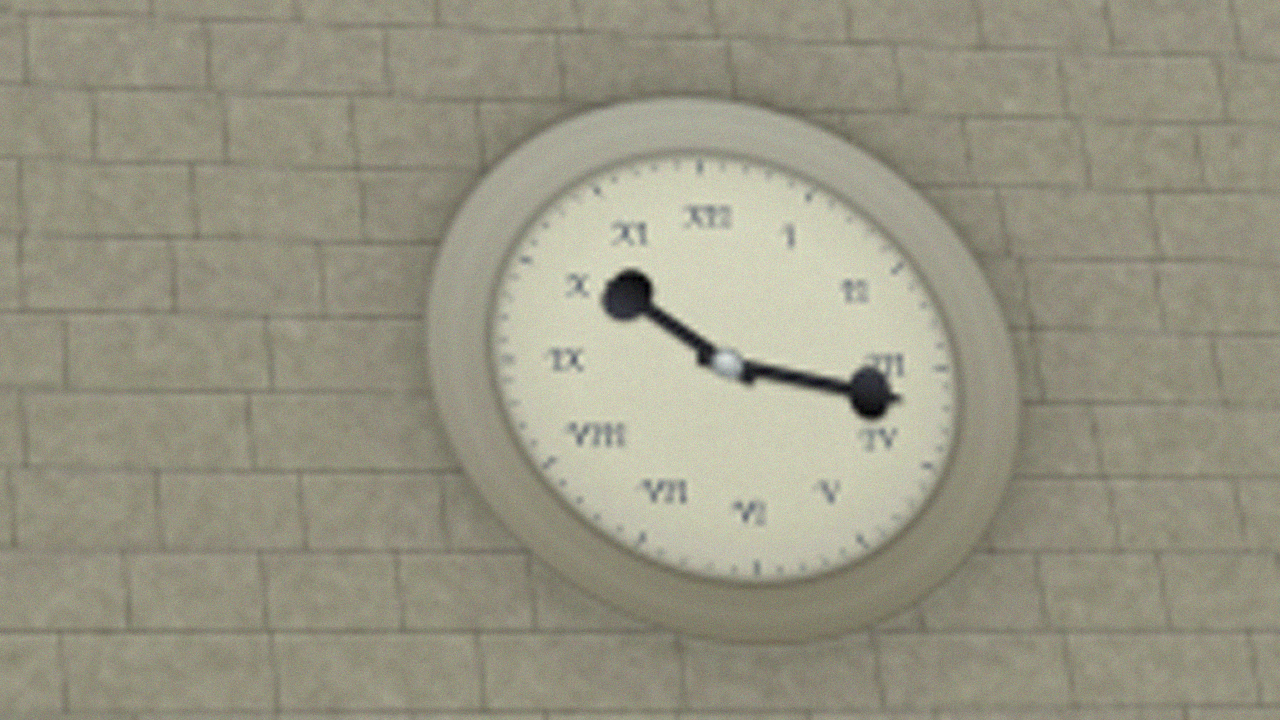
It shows 10.17
